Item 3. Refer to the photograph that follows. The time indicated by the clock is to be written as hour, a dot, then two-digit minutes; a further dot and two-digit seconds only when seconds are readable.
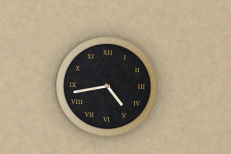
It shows 4.43
